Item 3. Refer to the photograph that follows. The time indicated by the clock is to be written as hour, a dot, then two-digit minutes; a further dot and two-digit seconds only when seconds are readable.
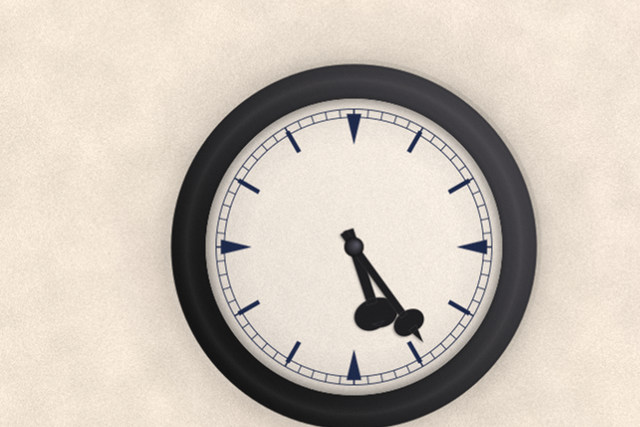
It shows 5.24
